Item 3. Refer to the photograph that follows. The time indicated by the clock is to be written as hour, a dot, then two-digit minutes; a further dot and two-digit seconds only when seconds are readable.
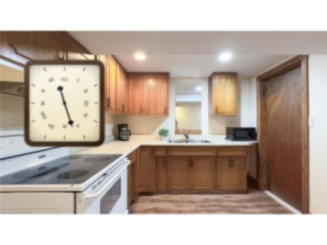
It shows 11.27
